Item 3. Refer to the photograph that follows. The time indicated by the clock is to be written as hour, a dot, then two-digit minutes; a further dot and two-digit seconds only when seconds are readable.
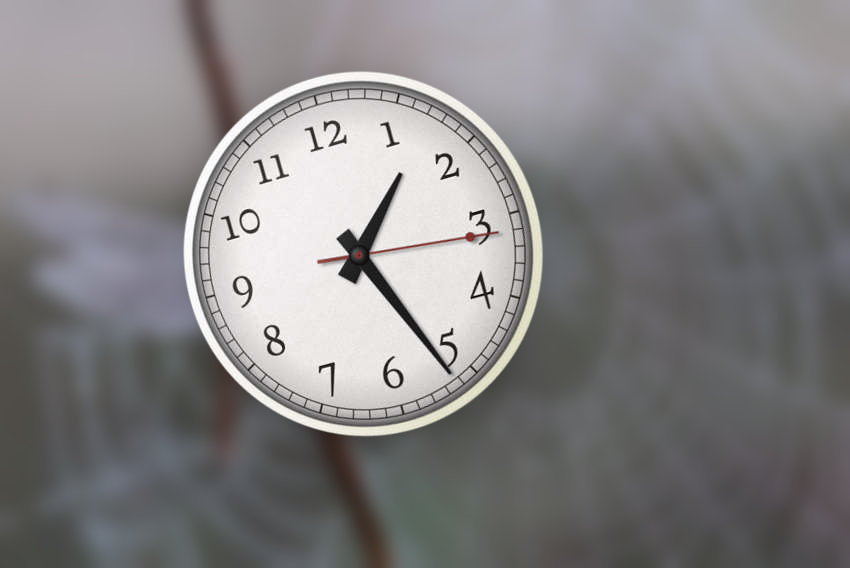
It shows 1.26.16
